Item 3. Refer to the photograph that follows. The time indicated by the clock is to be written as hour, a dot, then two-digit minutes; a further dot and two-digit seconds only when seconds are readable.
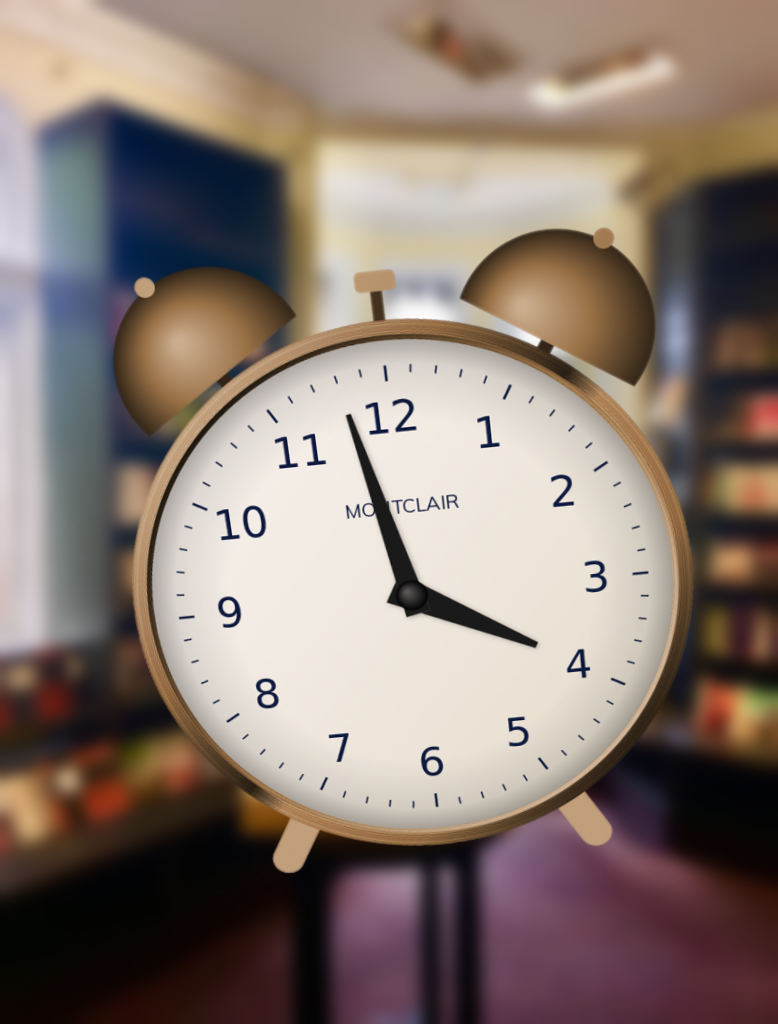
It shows 3.58
